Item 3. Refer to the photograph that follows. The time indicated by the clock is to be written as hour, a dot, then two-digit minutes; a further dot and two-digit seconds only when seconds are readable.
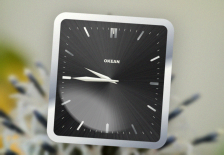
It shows 9.45
